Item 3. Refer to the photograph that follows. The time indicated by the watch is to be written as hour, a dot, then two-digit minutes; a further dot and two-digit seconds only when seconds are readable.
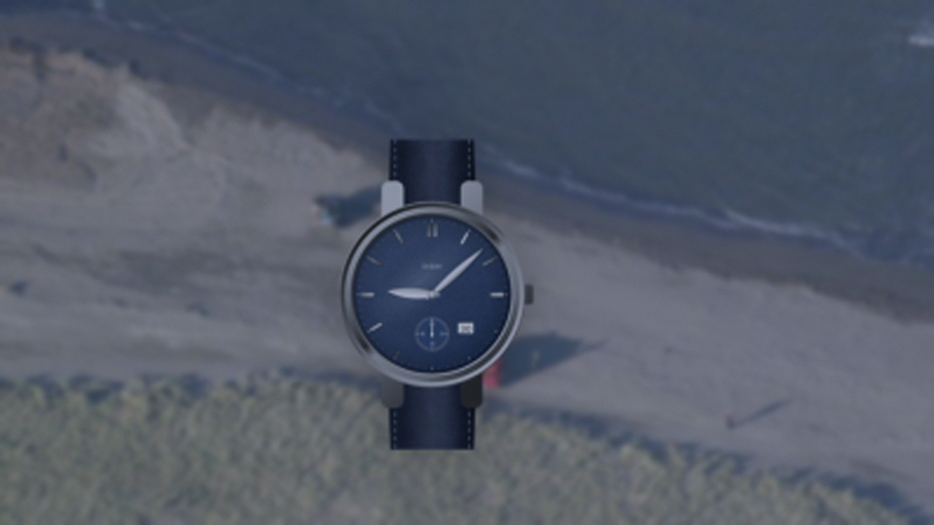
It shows 9.08
